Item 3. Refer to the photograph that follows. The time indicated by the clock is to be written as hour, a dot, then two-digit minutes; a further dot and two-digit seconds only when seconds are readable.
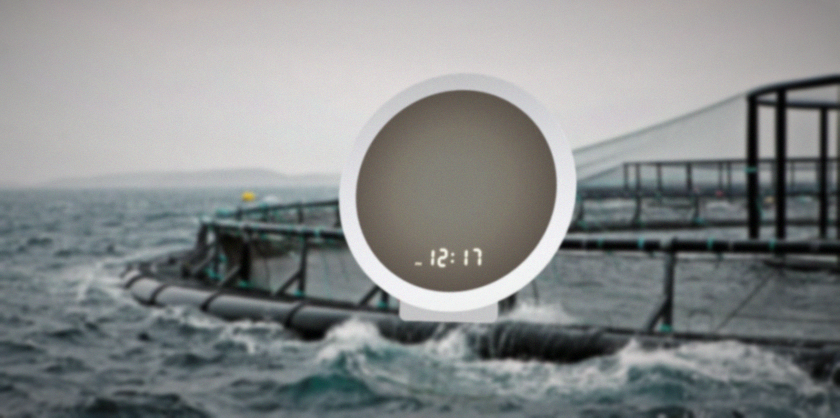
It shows 12.17
